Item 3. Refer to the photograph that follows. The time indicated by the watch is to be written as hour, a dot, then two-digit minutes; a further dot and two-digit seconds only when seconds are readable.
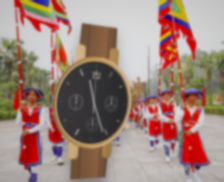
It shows 11.26
